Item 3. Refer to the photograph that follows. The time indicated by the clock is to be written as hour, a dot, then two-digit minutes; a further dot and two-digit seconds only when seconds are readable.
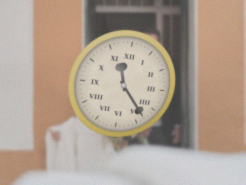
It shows 11.23
